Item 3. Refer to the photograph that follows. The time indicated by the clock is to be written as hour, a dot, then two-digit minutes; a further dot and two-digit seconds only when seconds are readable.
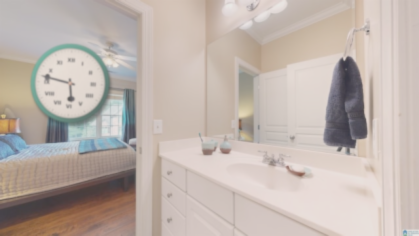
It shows 5.47
